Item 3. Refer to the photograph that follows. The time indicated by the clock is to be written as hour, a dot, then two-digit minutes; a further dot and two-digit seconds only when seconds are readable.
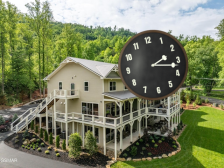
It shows 2.17
